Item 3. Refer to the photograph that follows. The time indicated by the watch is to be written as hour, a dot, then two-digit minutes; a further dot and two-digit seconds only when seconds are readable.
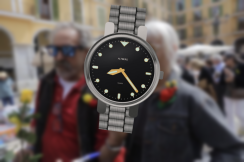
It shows 8.23
